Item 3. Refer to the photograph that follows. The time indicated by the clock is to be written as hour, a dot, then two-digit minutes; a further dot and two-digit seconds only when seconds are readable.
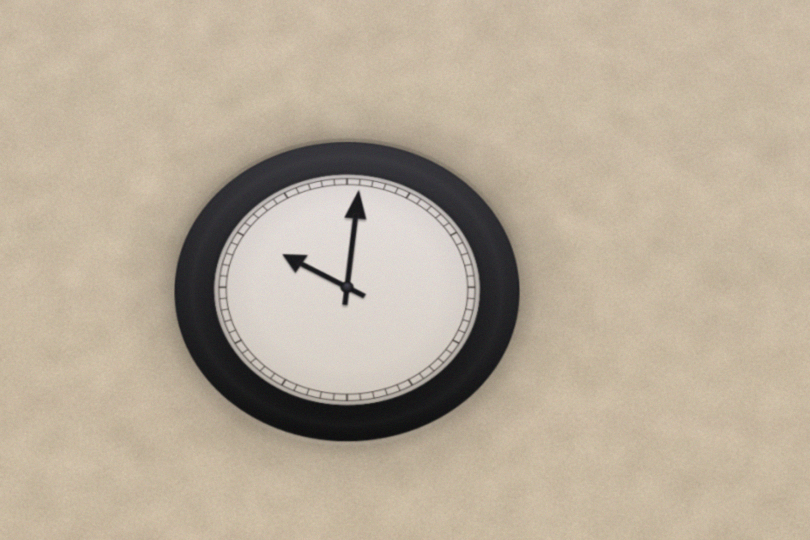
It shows 10.01
